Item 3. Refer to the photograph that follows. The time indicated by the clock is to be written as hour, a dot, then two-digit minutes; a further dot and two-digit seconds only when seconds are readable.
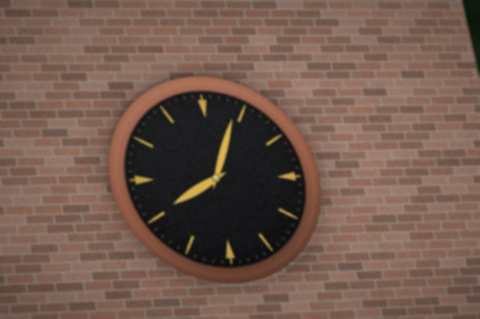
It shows 8.04
